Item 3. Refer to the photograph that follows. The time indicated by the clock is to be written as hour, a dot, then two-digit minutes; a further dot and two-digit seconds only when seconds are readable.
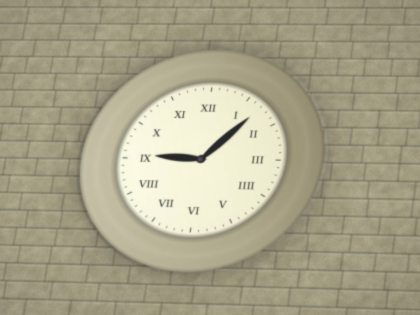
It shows 9.07
